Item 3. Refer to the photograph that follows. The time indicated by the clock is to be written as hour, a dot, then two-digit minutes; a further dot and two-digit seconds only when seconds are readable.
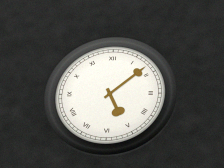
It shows 5.08
